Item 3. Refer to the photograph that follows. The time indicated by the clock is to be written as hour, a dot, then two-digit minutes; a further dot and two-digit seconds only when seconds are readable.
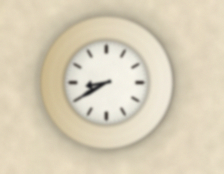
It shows 8.40
